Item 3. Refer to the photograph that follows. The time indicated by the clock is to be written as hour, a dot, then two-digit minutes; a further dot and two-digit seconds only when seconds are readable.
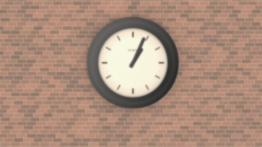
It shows 1.04
